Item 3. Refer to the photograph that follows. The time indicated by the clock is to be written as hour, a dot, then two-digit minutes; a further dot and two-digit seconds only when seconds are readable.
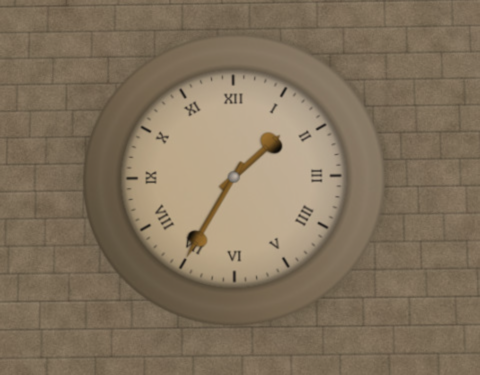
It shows 1.35
